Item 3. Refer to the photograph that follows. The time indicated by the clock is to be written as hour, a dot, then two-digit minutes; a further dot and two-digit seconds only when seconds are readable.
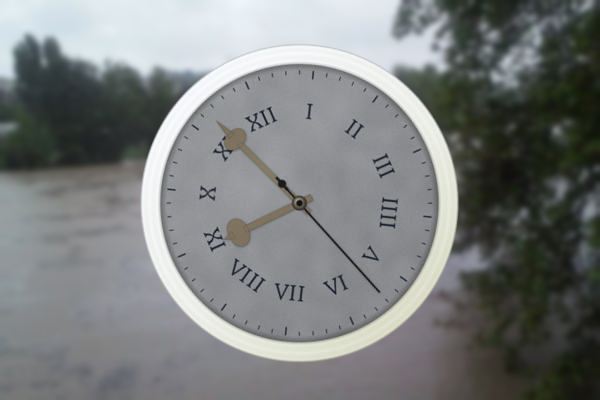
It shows 8.56.27
